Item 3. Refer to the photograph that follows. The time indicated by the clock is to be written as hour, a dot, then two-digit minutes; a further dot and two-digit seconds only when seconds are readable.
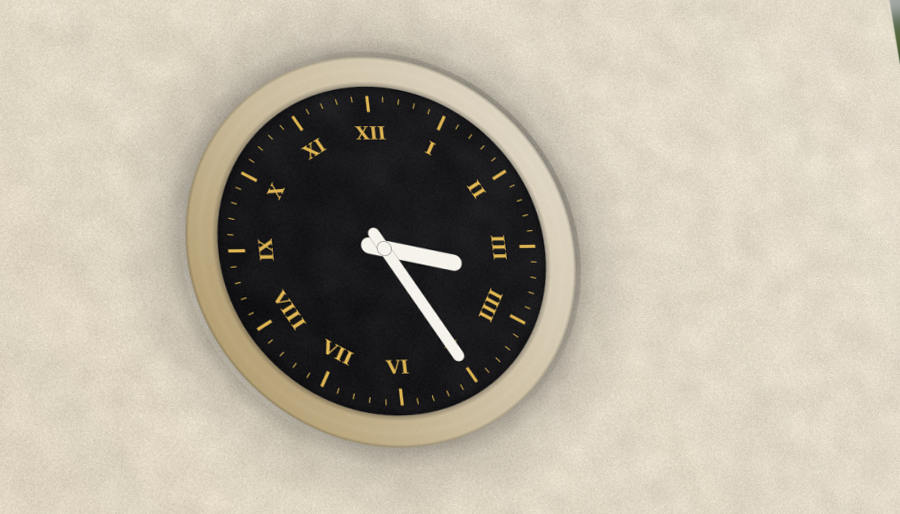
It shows 3.25
